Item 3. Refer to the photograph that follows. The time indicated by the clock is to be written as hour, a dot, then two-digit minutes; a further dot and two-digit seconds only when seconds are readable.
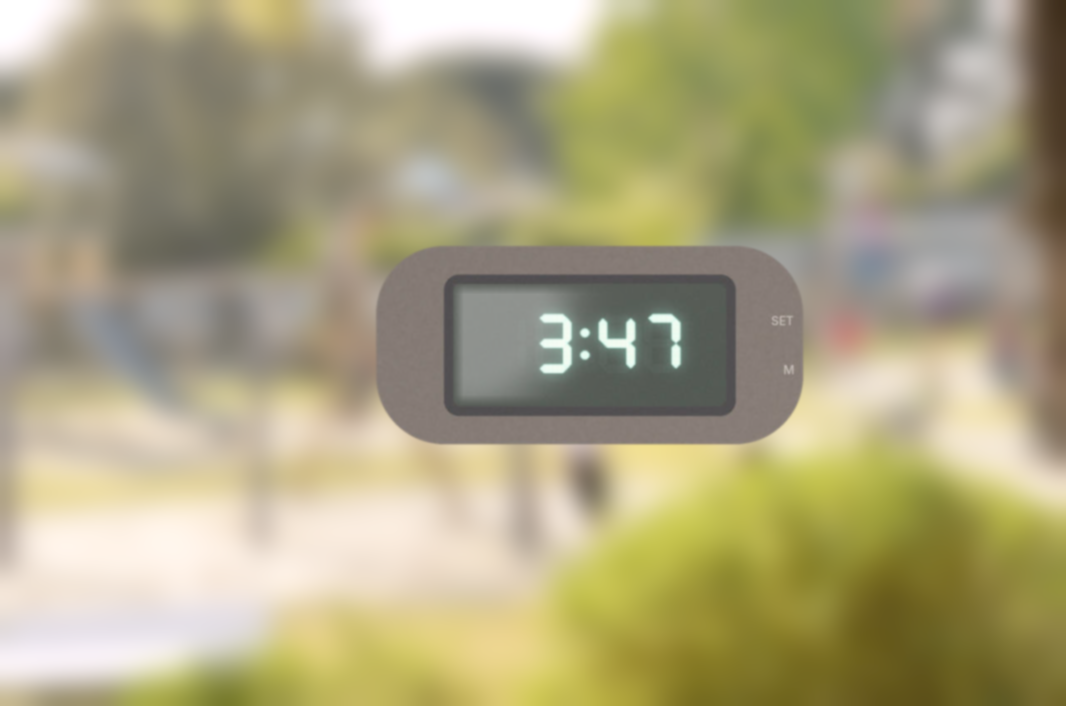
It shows 3.47
